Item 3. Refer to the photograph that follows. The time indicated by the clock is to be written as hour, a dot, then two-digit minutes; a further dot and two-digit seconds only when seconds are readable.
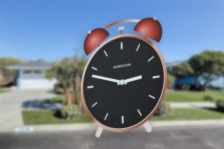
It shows 2.48
